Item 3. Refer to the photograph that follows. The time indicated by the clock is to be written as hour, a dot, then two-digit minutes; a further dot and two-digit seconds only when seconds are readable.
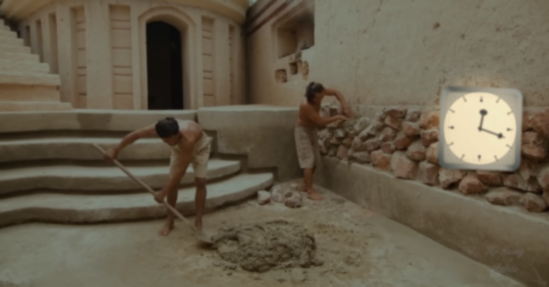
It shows 12.18
